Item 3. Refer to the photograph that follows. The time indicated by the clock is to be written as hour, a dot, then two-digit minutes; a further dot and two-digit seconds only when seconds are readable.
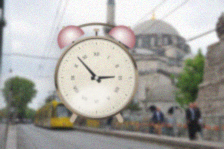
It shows 2.53
